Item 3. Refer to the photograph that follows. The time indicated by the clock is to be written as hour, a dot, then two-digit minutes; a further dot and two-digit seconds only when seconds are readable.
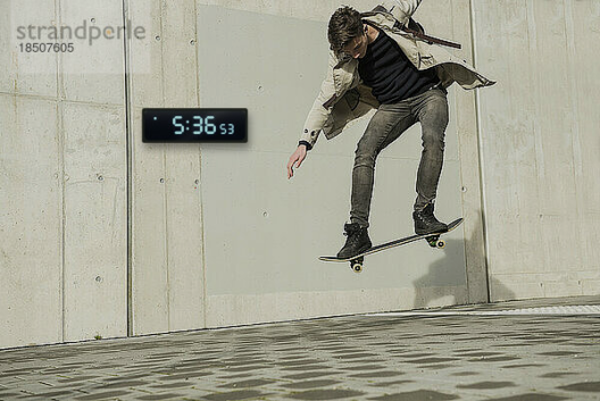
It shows 5.36.53
